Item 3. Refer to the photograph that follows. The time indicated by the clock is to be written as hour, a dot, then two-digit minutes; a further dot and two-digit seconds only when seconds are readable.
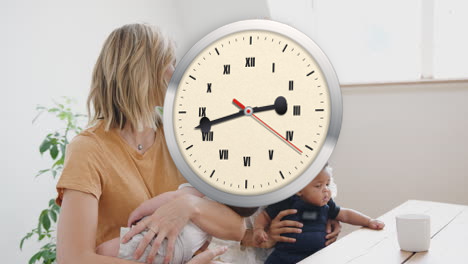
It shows 2.42.21
